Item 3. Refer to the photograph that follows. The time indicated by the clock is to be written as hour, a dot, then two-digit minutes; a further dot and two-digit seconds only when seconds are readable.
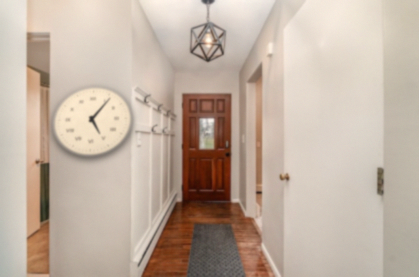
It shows 5.06
